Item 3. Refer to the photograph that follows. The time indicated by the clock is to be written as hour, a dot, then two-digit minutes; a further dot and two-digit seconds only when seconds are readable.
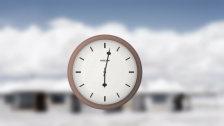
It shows 6.02
